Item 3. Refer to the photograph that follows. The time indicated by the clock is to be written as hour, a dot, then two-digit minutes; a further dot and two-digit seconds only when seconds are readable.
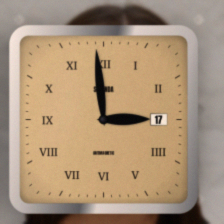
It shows 2.59
